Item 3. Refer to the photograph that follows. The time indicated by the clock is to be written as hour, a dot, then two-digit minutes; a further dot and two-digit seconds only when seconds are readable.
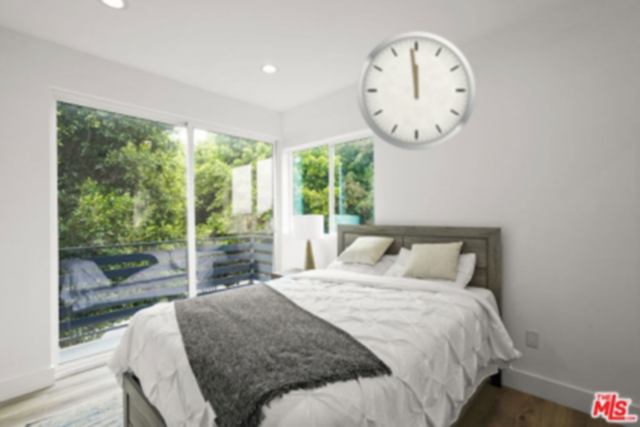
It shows 11.59
